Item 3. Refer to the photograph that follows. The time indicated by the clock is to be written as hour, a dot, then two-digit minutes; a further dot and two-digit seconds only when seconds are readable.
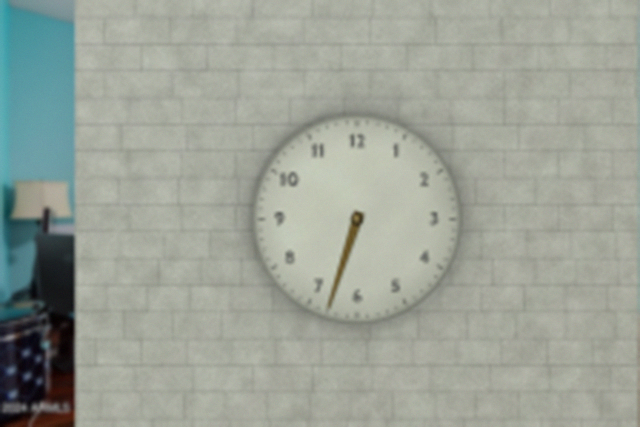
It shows 6.33
